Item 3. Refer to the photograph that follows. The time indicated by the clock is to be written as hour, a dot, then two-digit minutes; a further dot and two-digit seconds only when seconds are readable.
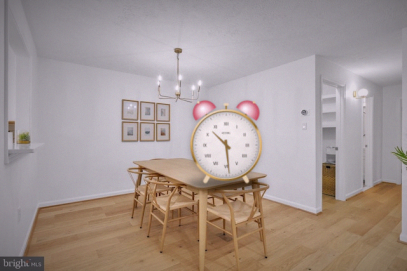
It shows 10.29
